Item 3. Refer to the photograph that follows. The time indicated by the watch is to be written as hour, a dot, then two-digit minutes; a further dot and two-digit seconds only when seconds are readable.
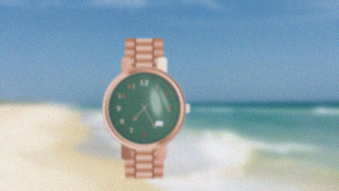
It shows 7.25
